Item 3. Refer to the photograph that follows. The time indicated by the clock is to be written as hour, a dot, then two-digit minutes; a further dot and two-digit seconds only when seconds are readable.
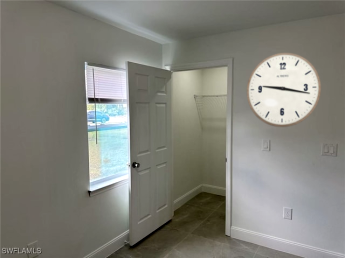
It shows 9.17
